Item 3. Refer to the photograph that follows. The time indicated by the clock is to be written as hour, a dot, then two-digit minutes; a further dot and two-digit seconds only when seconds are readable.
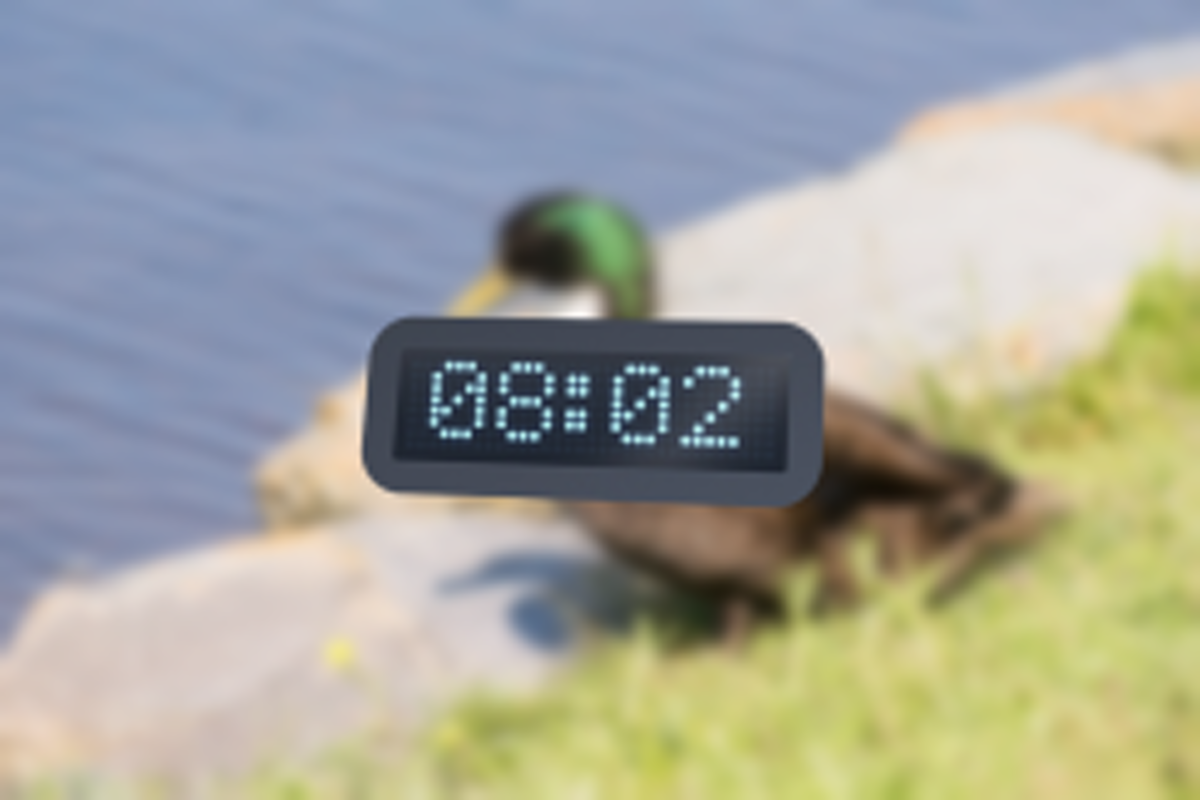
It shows 8.02
